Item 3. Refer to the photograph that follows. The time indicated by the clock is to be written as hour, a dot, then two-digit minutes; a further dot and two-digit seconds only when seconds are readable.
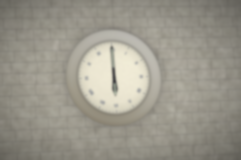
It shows 6.00
